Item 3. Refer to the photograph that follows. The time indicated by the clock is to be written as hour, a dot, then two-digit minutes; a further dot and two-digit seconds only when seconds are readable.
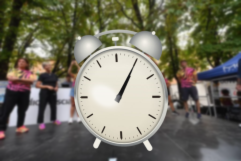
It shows 1.05
